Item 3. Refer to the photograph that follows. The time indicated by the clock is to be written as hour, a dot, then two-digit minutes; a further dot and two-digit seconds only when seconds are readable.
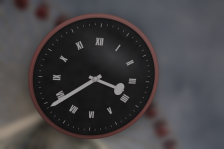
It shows 3.39
